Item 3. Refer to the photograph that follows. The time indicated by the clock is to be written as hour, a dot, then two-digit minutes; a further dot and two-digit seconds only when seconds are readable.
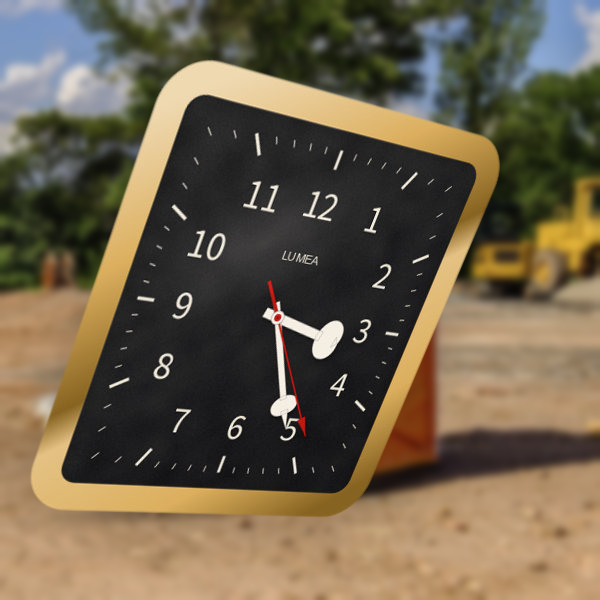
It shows 3.25.24
